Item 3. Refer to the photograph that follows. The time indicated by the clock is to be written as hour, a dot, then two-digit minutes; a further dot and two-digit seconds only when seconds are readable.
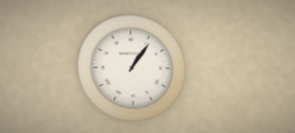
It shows 1.06
